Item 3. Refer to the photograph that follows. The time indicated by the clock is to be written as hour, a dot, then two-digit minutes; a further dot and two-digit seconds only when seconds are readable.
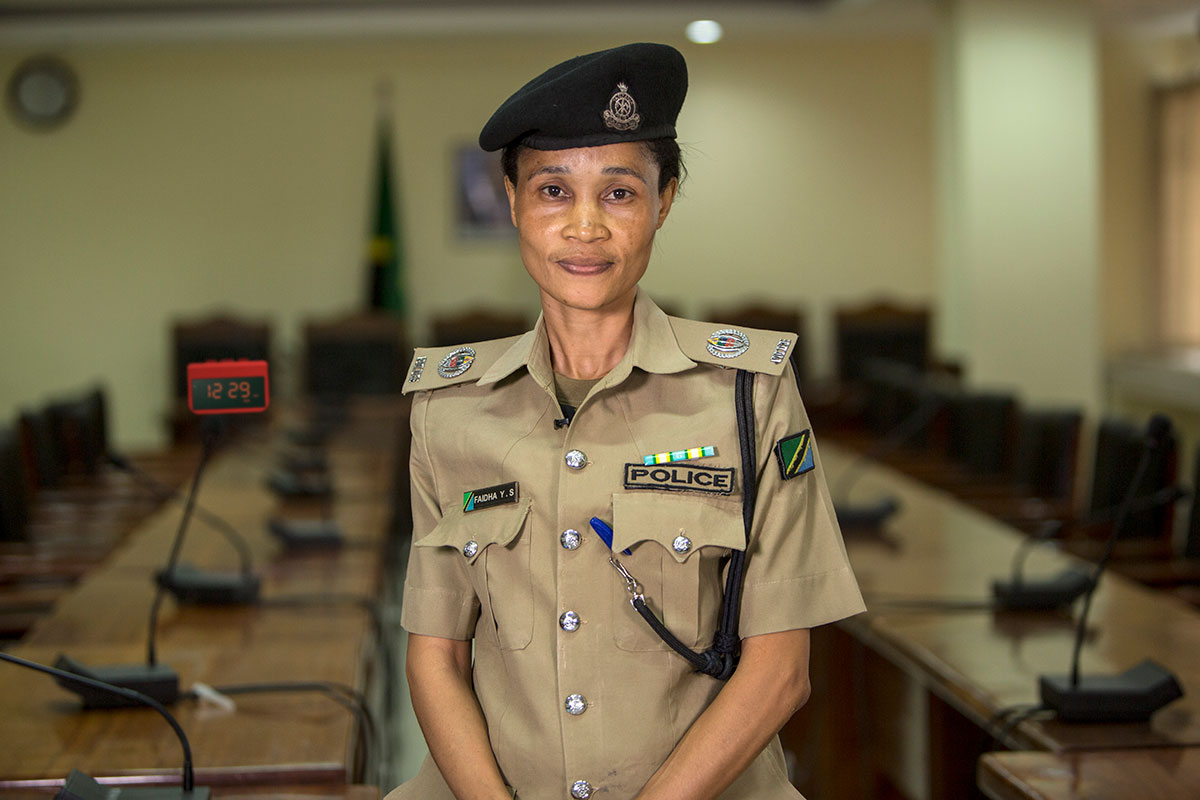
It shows 12.29
